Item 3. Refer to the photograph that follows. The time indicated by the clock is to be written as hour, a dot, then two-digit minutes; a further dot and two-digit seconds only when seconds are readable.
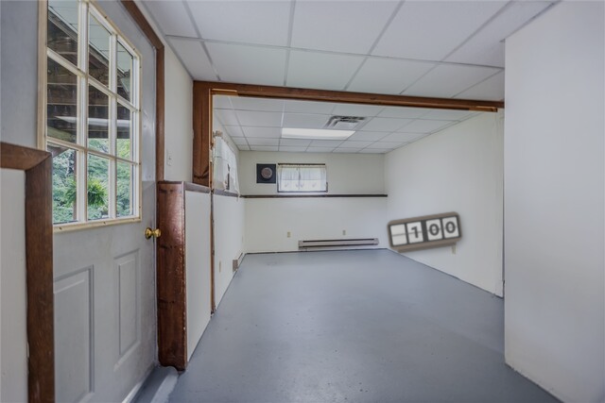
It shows 1.00
